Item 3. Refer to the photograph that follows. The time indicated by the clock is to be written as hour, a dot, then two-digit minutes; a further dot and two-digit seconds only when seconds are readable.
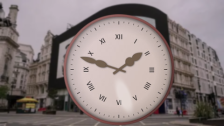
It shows 1.48
